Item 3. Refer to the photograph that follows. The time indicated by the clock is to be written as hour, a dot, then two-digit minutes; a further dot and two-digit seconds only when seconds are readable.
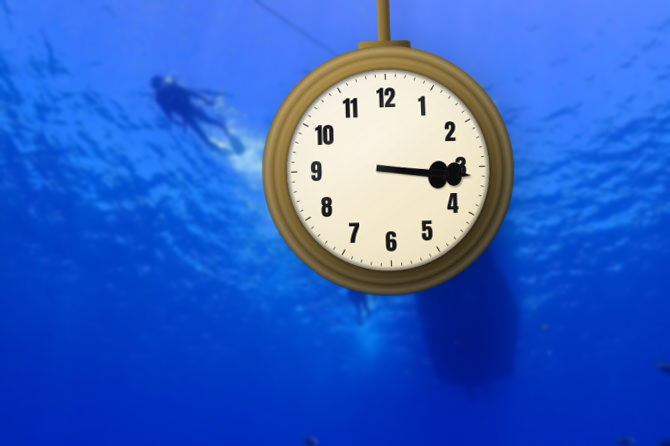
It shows 3.16
